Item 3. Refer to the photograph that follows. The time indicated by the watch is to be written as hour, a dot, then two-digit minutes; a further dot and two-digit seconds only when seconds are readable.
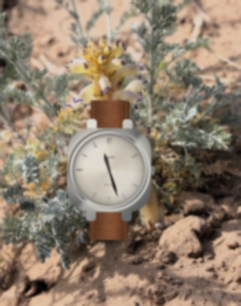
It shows 11.27
